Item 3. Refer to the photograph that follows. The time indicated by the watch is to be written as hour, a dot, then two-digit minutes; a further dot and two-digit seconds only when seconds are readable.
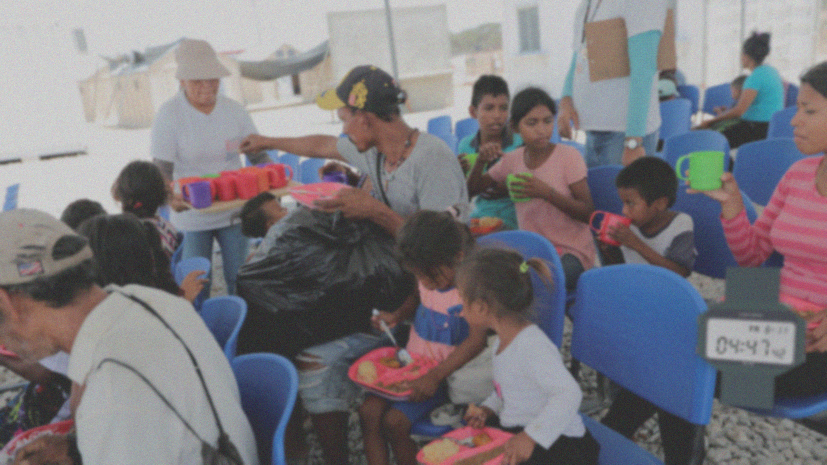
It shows 4.47
